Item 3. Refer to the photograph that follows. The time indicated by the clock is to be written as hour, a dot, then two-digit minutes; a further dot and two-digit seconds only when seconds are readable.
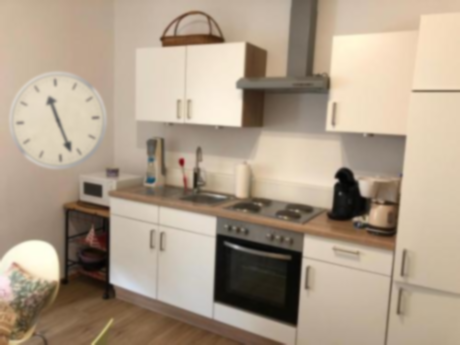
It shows 11.27
